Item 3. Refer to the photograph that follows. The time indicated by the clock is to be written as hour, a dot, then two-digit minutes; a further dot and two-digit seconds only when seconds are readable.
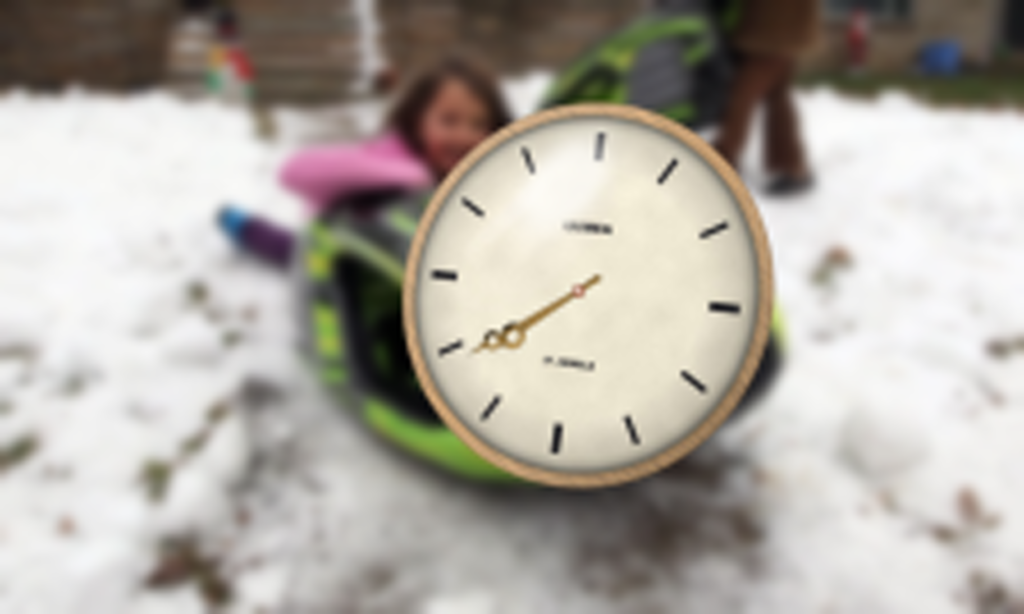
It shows 7.39
